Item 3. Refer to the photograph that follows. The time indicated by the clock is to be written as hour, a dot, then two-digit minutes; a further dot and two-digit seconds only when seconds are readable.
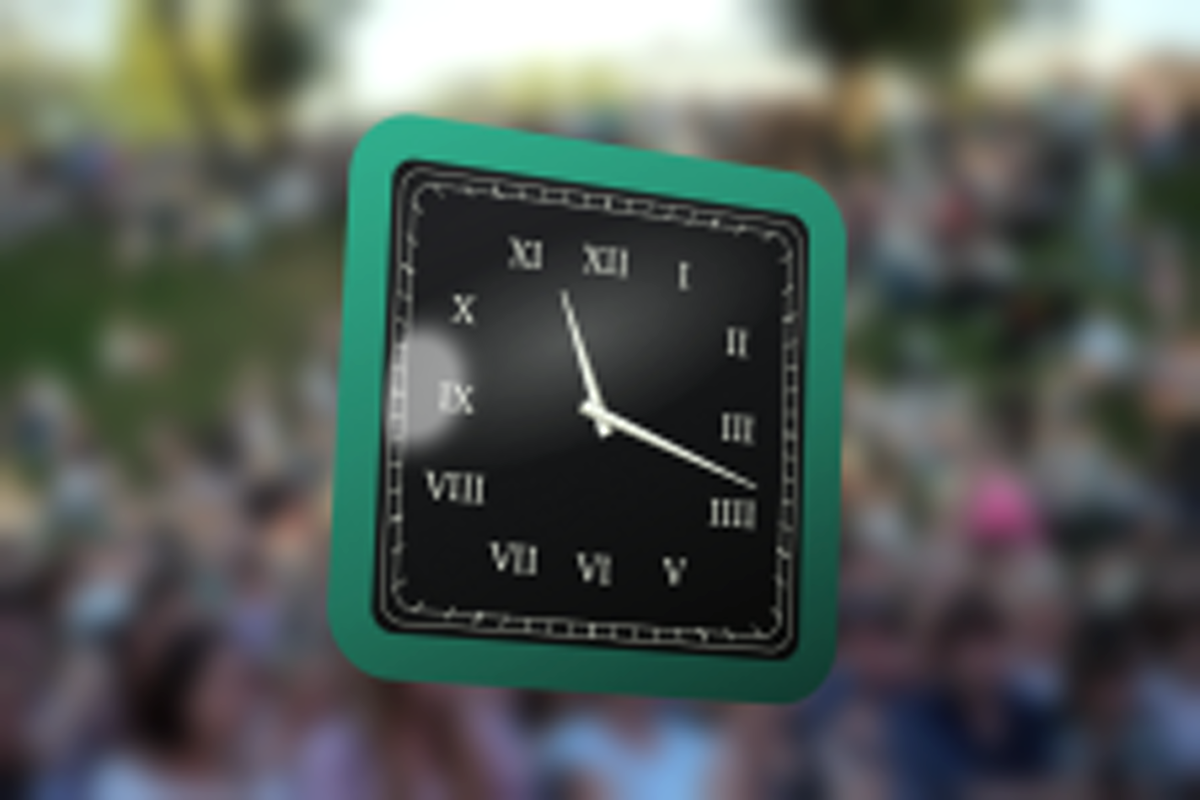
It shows 11.18
